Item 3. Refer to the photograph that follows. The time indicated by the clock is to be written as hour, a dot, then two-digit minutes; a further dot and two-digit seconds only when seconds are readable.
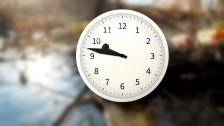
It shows 9.47
